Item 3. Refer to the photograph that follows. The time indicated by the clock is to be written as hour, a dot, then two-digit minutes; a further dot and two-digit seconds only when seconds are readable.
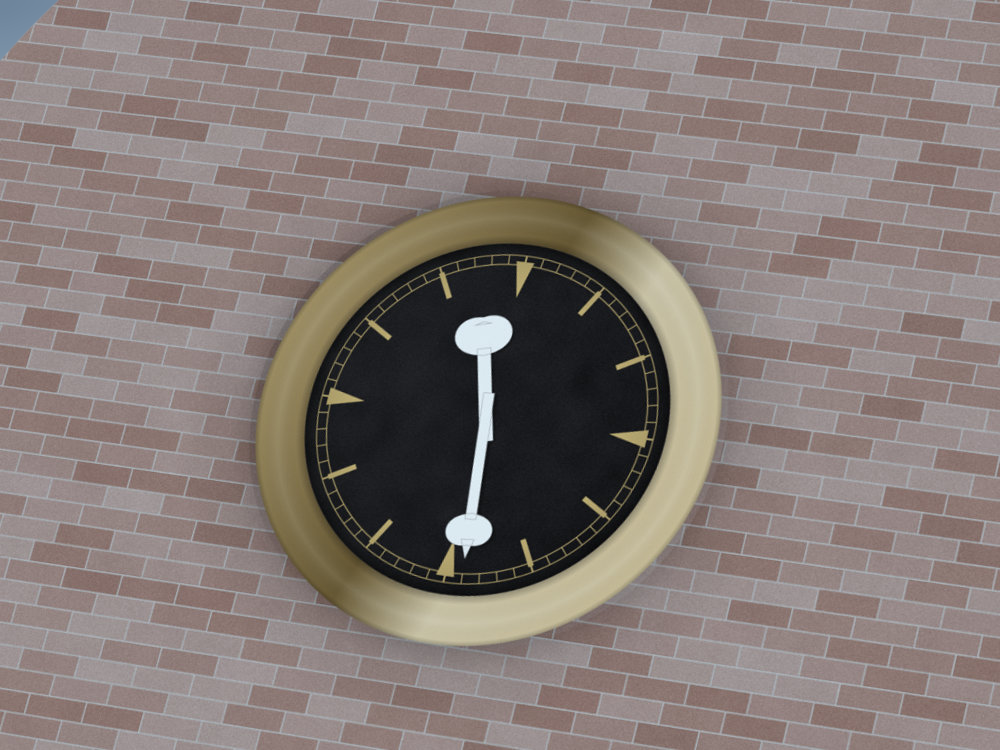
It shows 11.29
